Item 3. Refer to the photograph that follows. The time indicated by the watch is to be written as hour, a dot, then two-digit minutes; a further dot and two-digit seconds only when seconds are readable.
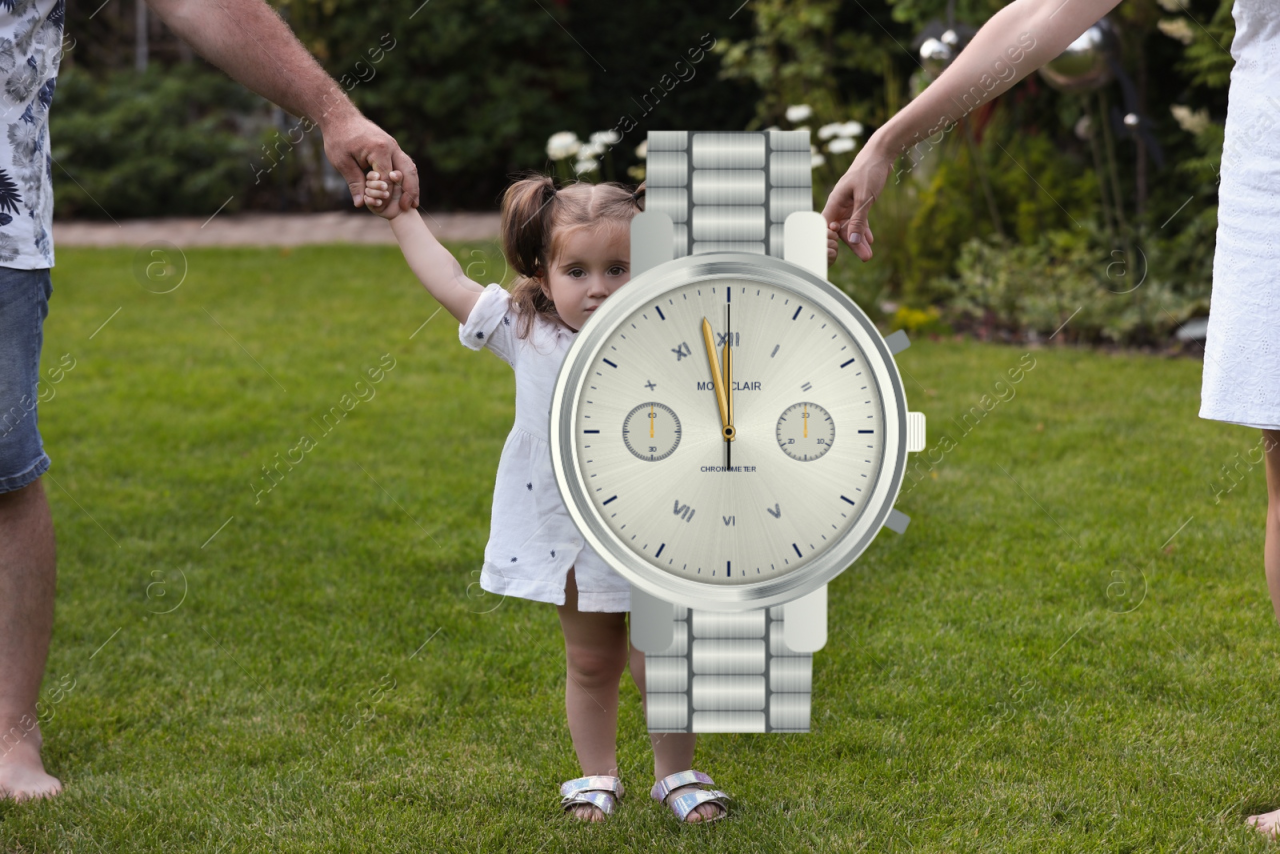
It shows 11.58
